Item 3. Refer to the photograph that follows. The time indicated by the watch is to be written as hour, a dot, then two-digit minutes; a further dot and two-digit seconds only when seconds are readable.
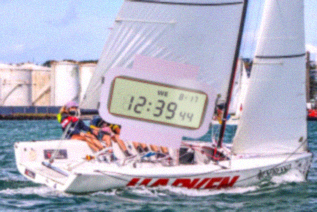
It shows 12.39.44
